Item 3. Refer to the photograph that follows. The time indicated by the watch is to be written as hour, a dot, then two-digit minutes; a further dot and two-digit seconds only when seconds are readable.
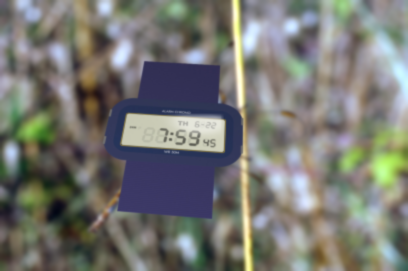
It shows 7.59
